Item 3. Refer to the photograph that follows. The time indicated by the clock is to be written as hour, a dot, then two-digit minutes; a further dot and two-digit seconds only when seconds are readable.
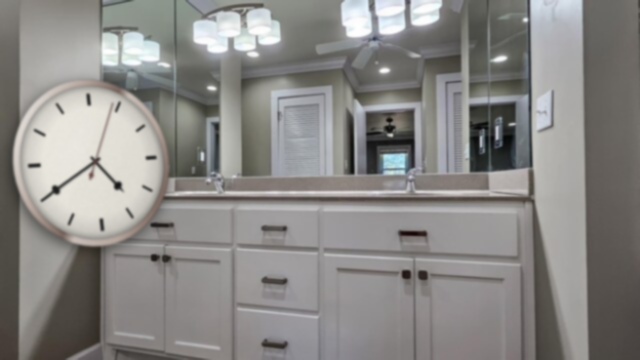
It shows 4.40.04
